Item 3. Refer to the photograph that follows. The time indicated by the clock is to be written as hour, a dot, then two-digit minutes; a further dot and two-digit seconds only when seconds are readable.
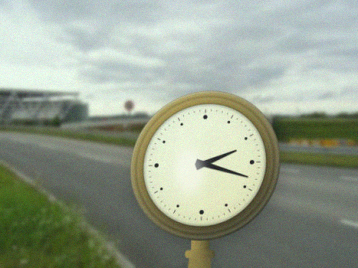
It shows 2.18
